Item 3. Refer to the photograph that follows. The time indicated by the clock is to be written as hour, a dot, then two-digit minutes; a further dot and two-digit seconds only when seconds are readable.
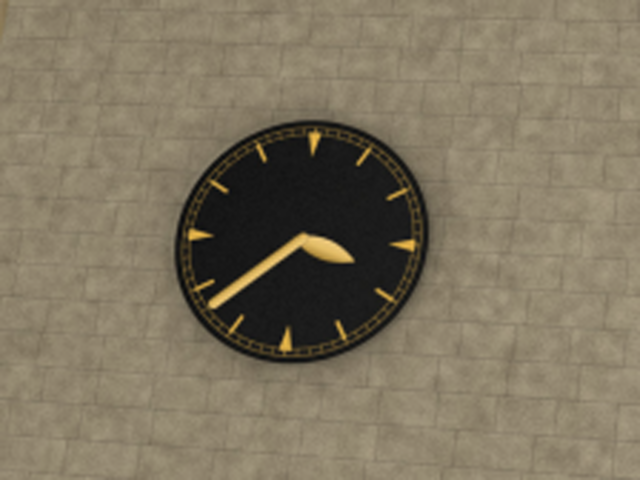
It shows 3.38
